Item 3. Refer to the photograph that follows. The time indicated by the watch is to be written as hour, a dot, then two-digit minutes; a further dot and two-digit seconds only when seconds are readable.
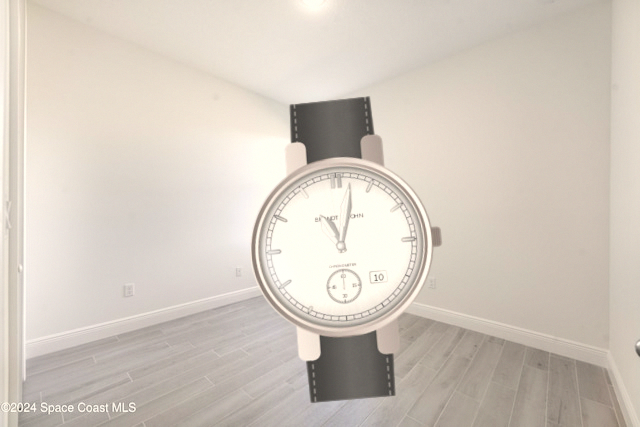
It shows 11.02
